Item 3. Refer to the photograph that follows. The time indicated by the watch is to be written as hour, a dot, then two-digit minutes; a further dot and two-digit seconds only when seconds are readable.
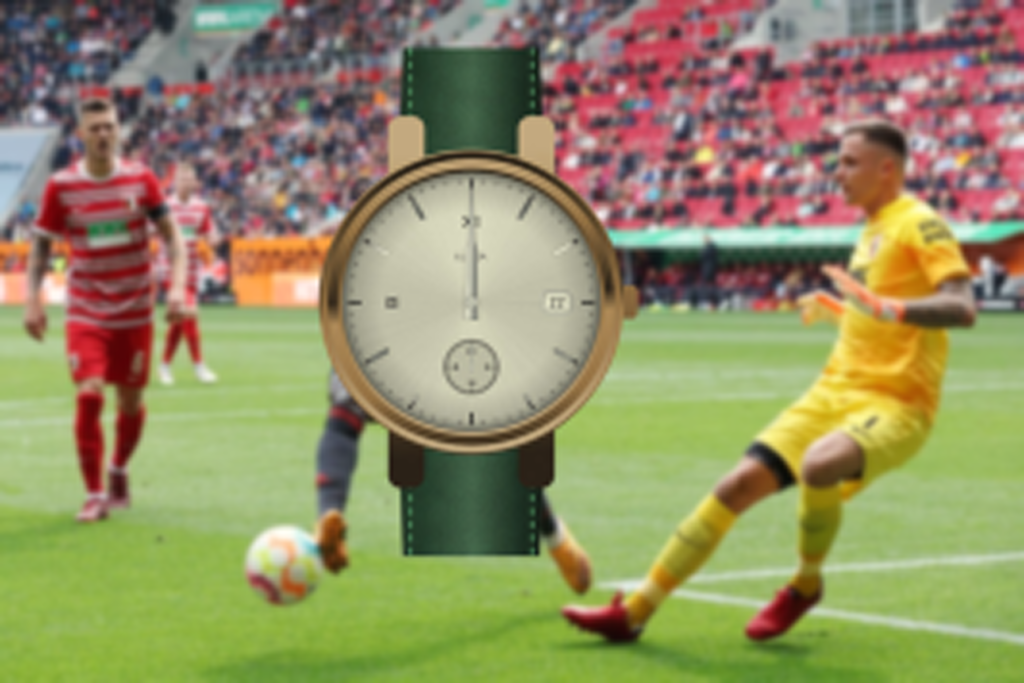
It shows 12.00
